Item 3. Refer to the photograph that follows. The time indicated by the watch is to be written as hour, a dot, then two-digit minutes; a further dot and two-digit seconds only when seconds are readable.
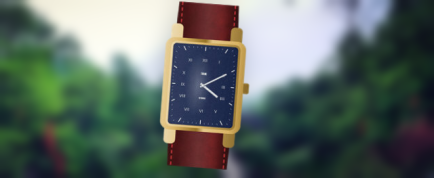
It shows 4.10
